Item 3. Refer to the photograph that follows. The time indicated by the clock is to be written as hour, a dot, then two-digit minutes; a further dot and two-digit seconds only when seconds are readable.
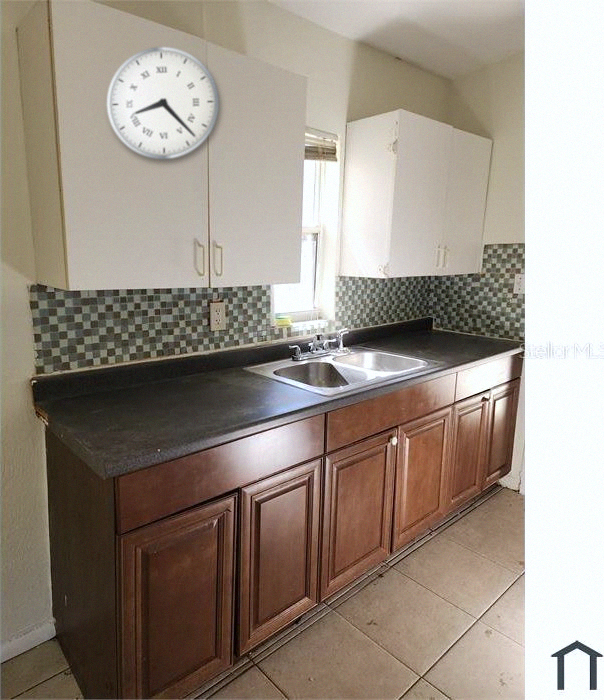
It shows 8.23
